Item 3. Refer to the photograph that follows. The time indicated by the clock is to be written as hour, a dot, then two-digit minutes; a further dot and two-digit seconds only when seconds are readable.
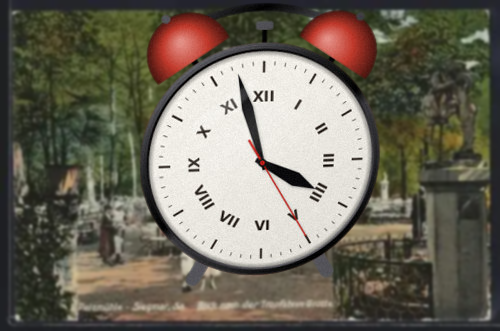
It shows 3.57.25
